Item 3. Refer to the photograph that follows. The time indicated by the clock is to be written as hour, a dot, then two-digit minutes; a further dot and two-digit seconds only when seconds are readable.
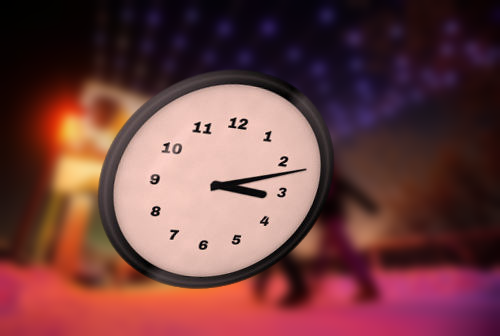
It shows 3.12
